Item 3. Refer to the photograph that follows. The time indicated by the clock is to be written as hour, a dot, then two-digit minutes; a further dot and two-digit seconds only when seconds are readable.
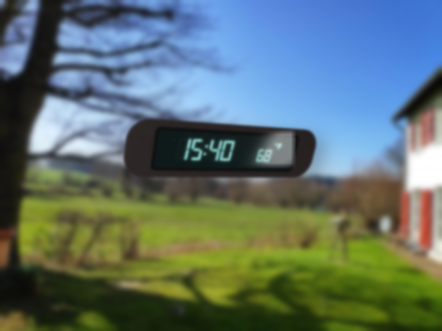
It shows 15.40
